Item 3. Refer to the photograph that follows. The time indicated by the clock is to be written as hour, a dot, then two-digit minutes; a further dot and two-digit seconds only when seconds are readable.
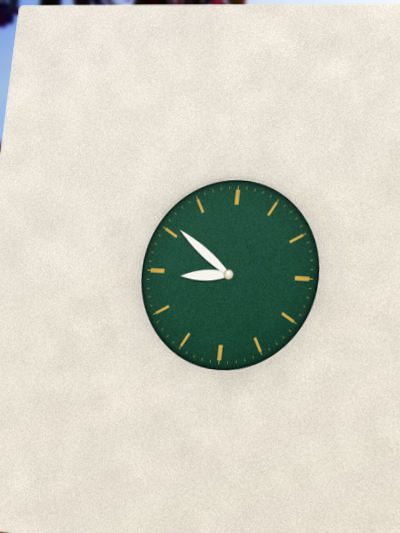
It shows 8.51
